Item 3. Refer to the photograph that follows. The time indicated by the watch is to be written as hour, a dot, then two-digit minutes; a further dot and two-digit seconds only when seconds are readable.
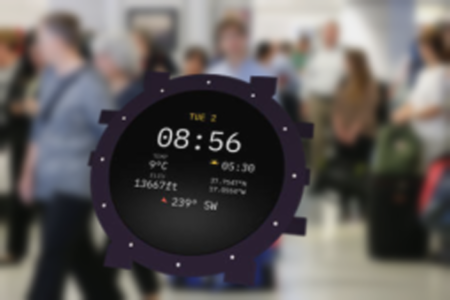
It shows 8.56
